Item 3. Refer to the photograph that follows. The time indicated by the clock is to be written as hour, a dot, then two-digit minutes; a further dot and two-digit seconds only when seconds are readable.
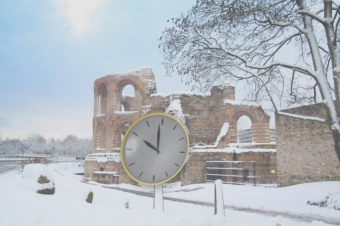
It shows 9.59
